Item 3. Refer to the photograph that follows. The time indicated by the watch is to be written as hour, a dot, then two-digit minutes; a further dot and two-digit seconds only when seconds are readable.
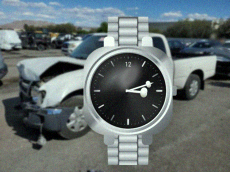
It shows 3.12
